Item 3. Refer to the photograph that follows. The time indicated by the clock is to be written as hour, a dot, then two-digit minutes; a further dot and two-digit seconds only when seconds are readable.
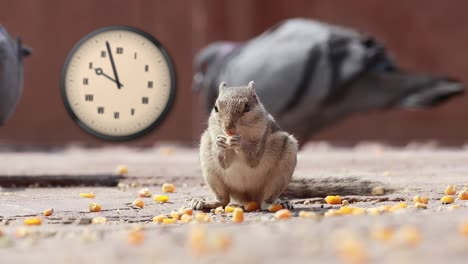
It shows 9.57
